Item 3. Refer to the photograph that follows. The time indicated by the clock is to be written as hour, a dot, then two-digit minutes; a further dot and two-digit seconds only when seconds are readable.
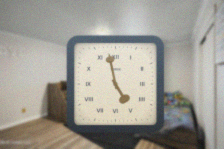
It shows 4.58
